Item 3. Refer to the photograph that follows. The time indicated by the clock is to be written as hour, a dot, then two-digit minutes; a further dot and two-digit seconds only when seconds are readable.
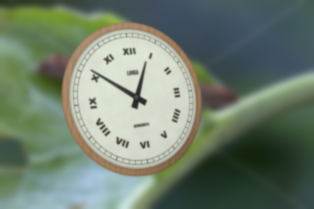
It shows 12.51
